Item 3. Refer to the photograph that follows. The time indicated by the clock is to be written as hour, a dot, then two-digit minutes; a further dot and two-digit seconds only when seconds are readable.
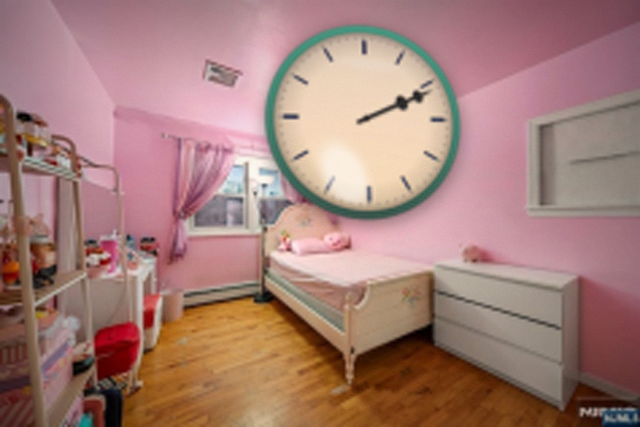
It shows 2.11
